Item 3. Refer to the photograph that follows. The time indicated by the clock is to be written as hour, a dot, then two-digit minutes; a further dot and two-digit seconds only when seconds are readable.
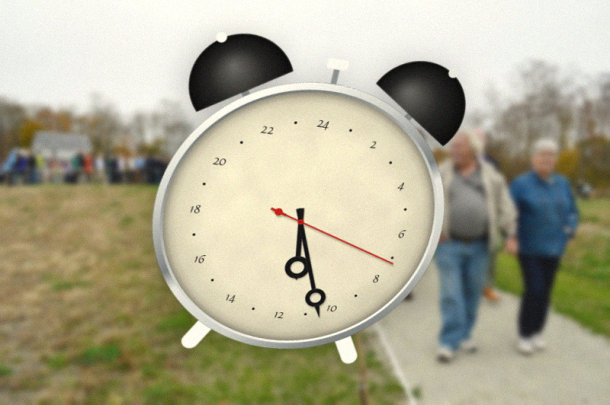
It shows 11.26.18
